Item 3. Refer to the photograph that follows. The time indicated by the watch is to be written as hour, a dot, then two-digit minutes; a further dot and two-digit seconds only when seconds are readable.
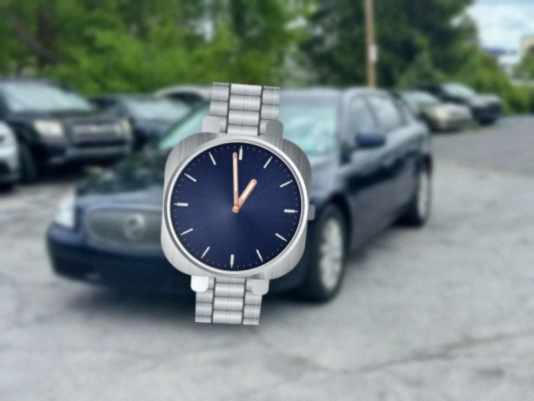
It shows 12.59
